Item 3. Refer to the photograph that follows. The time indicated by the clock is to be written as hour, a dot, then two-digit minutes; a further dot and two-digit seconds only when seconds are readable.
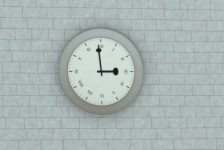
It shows 2.59
